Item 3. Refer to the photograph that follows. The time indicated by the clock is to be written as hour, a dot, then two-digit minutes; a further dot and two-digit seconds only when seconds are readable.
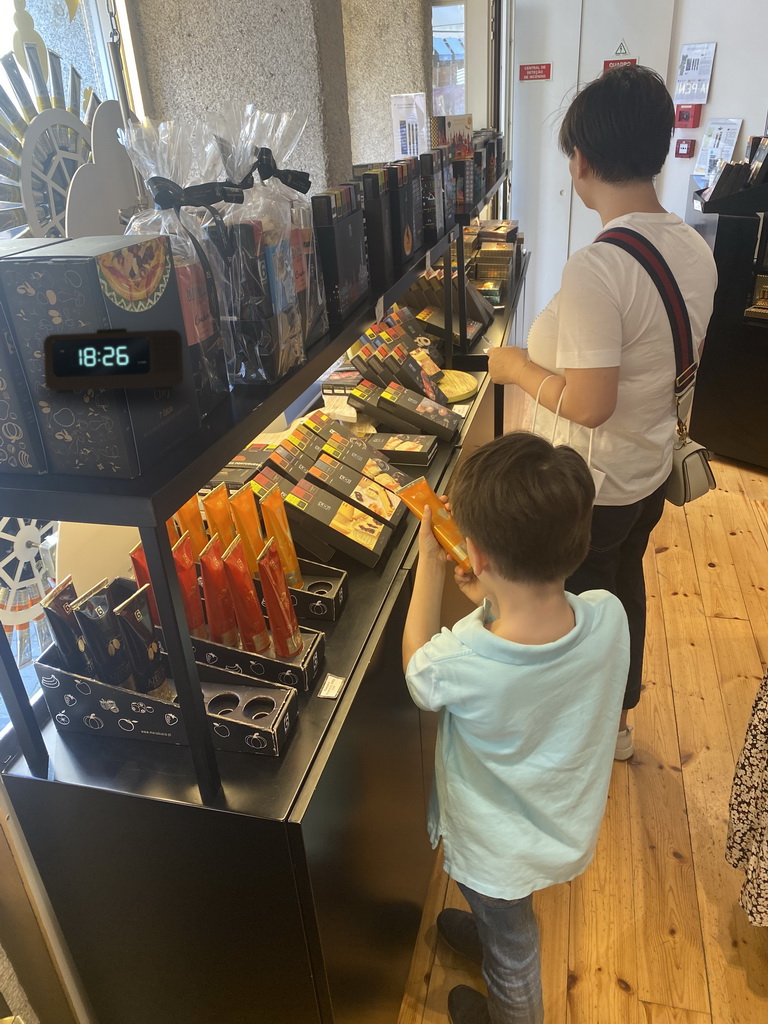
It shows 18.26
